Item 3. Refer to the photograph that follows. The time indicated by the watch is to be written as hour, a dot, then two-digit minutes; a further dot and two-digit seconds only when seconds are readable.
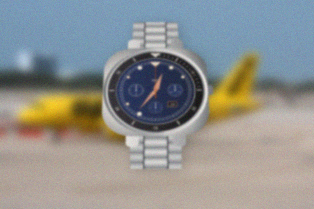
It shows 12.36
